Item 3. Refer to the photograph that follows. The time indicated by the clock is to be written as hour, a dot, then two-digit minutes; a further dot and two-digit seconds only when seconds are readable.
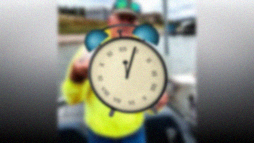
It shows 12.04
